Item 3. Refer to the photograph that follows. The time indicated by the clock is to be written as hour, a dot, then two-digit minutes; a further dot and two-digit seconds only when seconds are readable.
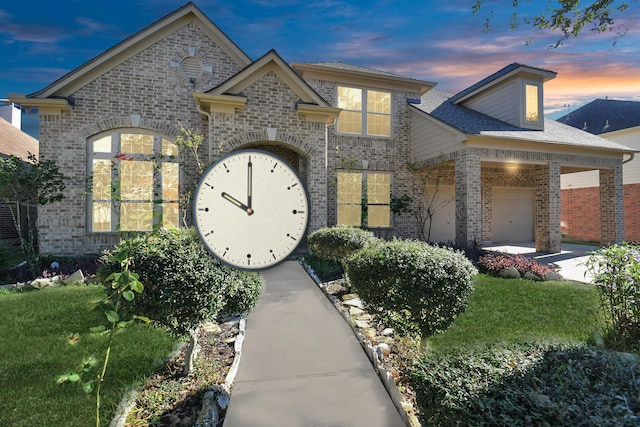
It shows 10.00
